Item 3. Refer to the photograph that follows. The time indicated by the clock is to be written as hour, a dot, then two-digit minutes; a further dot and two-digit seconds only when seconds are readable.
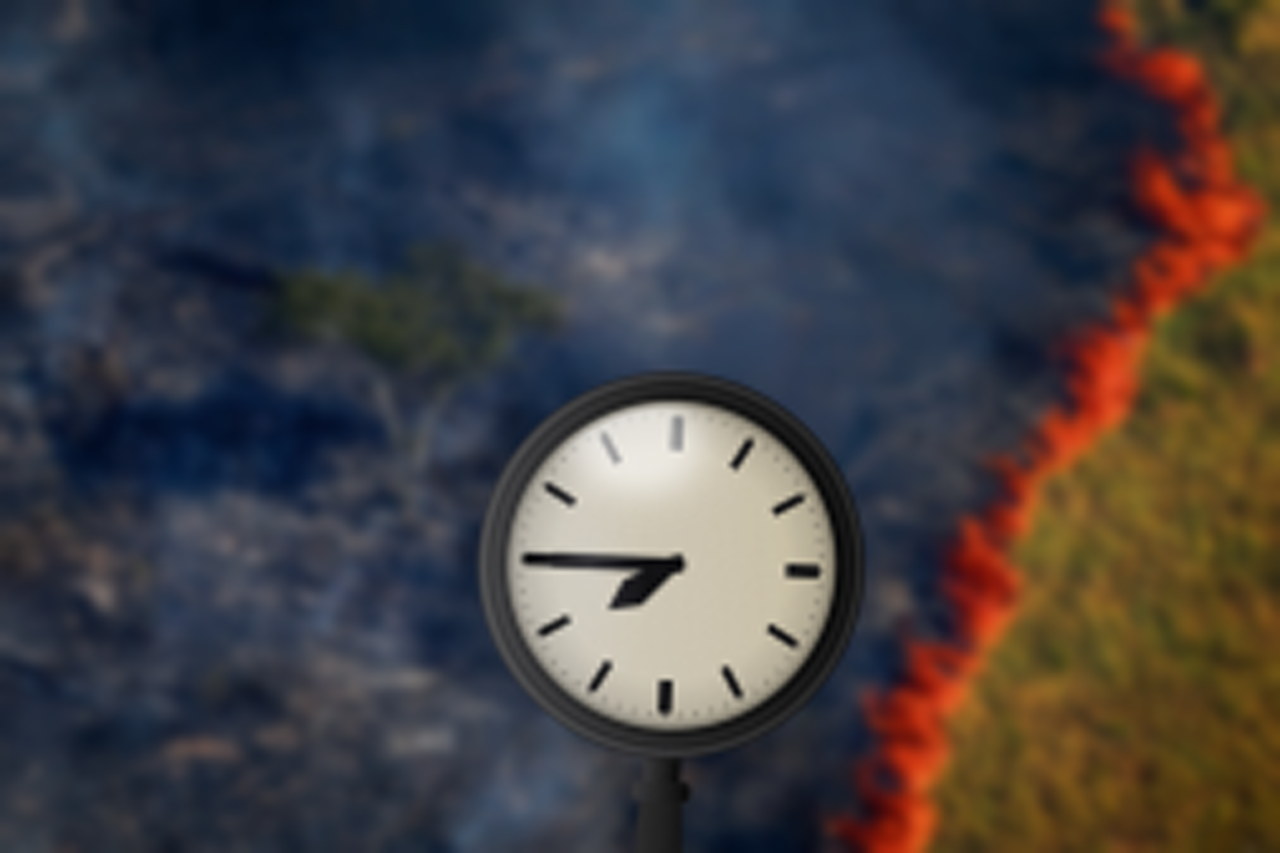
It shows 7.45
